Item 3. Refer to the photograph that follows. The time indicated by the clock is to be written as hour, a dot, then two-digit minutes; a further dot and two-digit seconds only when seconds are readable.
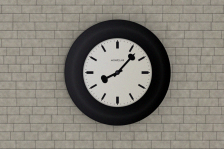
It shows 8.07
